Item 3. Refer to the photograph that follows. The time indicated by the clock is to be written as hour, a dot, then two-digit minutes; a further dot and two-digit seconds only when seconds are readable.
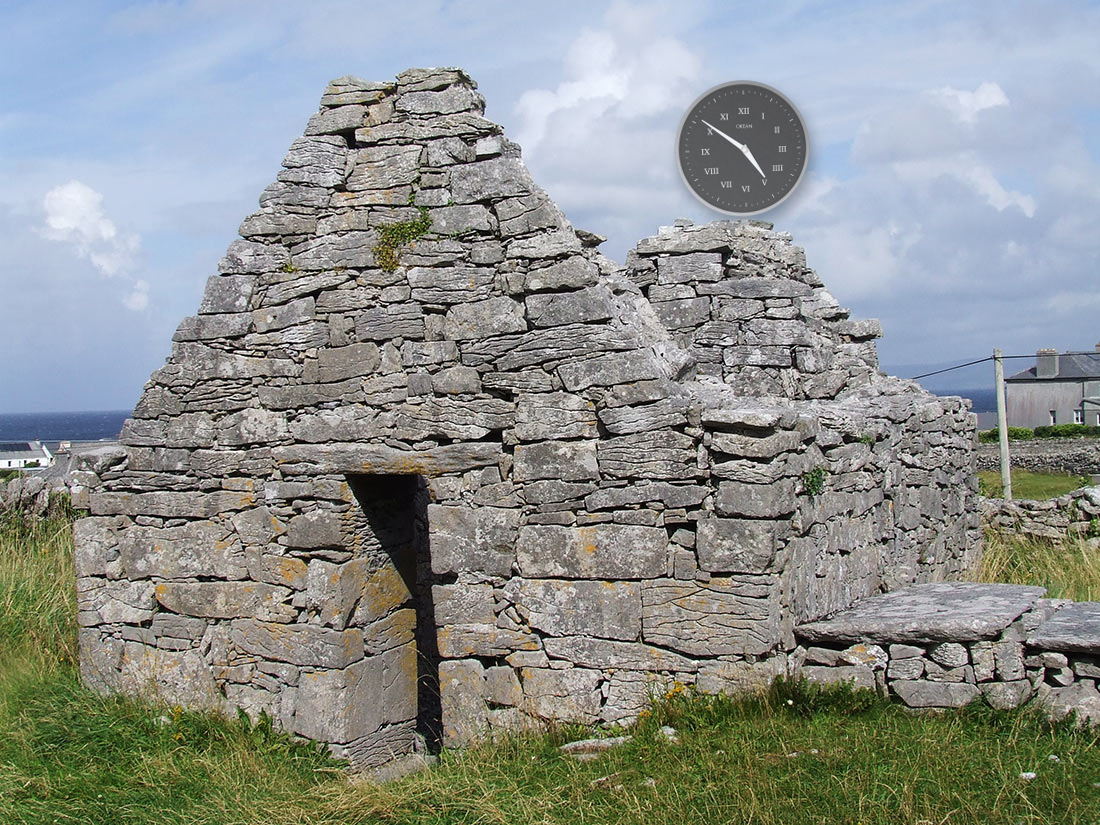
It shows 4.51
